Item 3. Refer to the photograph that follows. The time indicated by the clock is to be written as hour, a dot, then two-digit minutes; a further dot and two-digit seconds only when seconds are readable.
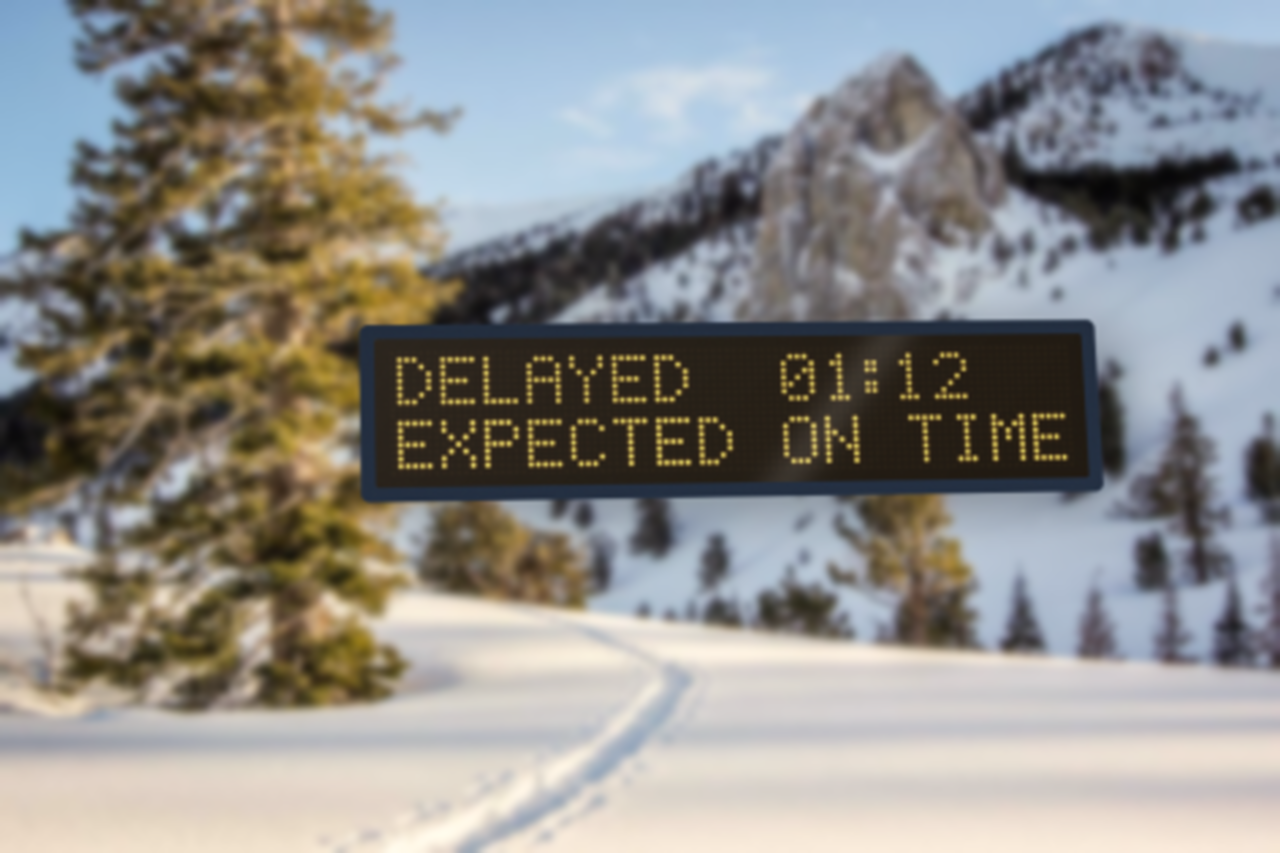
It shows 1.12
